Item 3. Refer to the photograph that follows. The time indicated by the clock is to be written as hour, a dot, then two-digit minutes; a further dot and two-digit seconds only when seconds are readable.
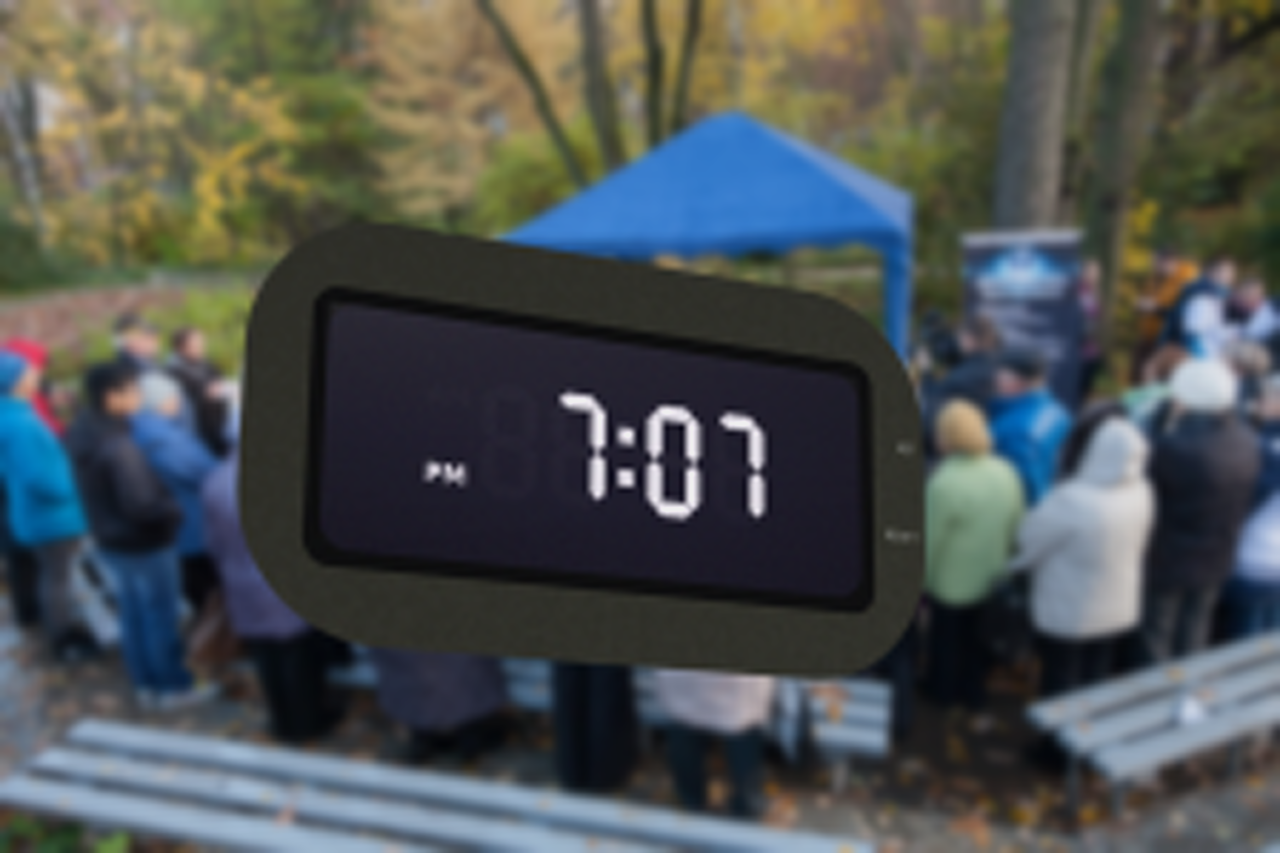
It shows 7.07
